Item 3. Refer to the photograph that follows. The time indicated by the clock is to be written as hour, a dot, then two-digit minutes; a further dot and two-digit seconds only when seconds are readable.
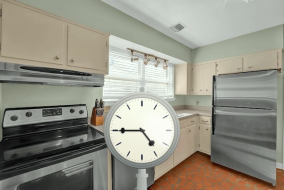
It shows 4.45
